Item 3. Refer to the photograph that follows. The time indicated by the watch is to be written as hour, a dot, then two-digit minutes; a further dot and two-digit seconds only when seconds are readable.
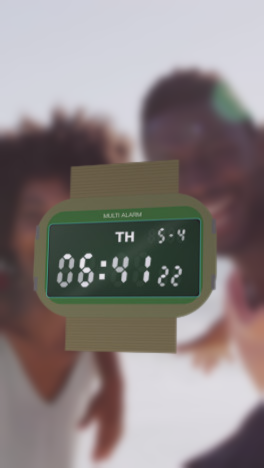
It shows 6.41.22
